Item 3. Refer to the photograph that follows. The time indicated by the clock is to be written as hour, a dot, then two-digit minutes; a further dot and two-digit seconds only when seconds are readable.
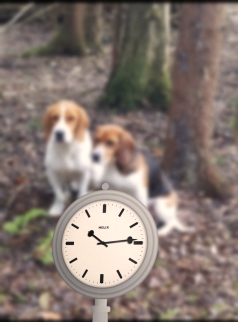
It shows 10.14
